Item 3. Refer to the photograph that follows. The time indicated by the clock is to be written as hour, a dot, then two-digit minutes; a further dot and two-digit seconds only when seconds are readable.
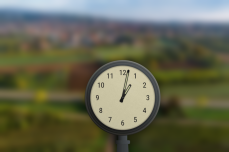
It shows 1.02
